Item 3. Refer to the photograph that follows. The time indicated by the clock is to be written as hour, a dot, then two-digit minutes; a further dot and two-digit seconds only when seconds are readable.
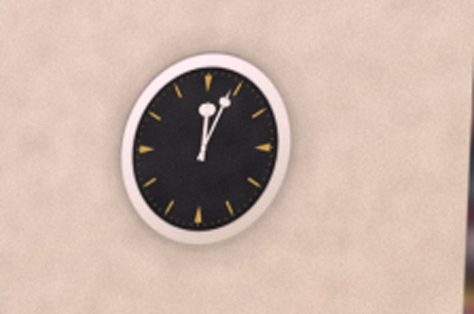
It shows 12.04
